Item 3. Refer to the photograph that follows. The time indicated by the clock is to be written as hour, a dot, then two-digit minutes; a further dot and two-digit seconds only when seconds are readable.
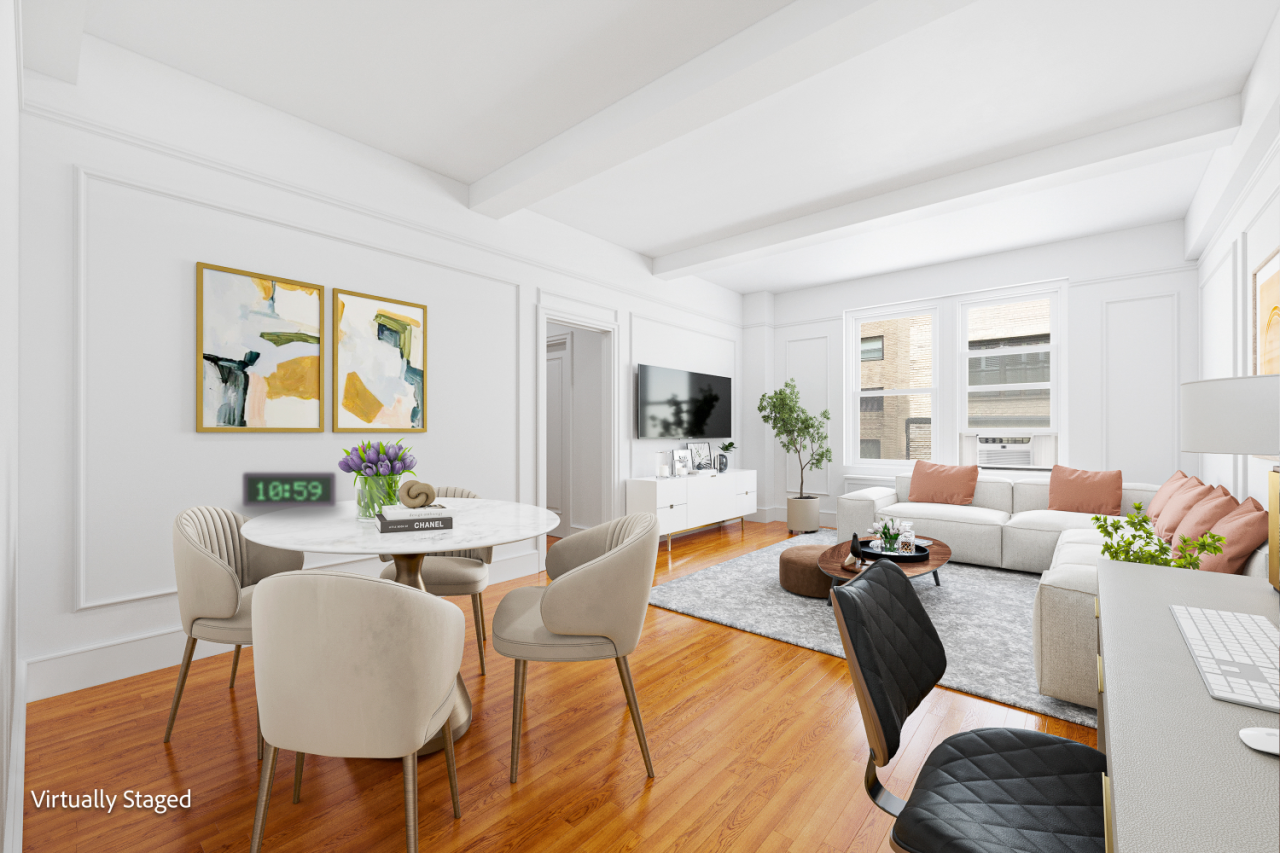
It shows 10.59
